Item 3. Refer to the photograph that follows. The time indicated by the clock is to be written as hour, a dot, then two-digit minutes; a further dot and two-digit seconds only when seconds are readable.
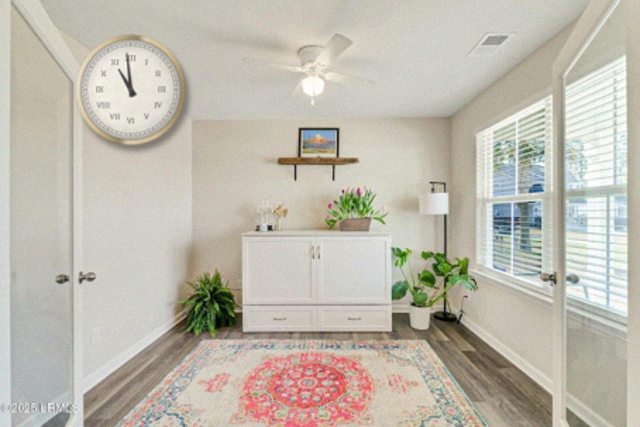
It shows 10.59
